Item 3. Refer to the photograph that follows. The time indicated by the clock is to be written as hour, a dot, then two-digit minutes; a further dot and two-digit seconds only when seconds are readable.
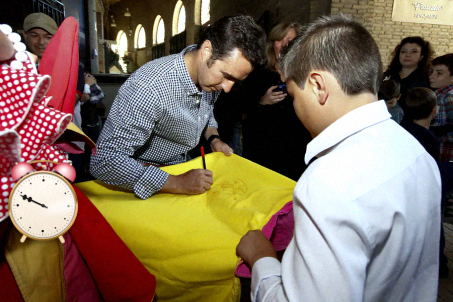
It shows 9.49
